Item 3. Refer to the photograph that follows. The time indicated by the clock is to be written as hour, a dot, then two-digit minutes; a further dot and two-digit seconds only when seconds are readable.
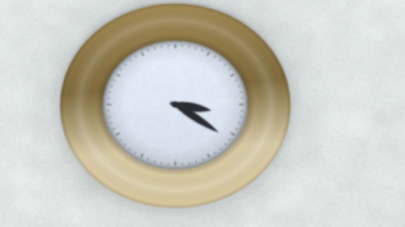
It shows 3.21
